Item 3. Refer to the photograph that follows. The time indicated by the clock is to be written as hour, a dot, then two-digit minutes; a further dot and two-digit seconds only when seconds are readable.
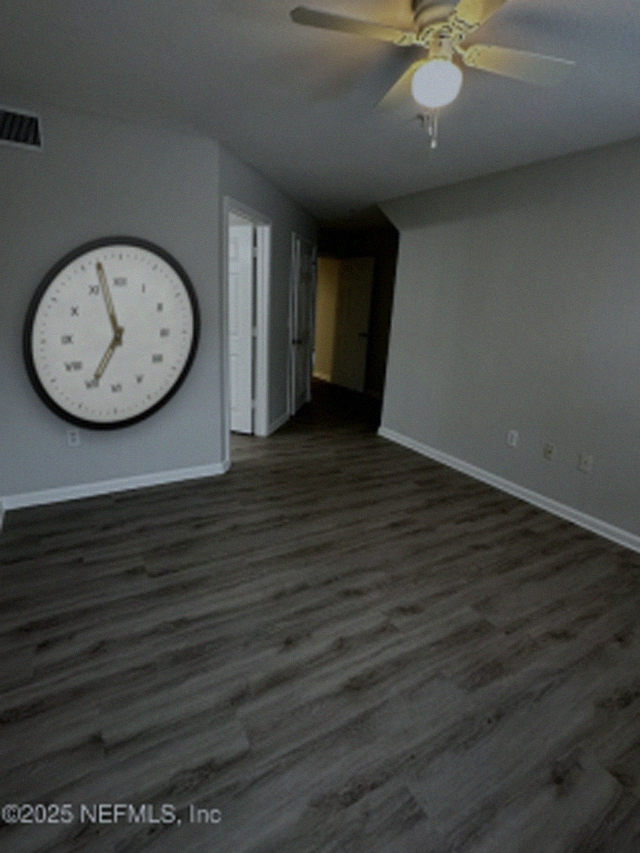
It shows 6.57
